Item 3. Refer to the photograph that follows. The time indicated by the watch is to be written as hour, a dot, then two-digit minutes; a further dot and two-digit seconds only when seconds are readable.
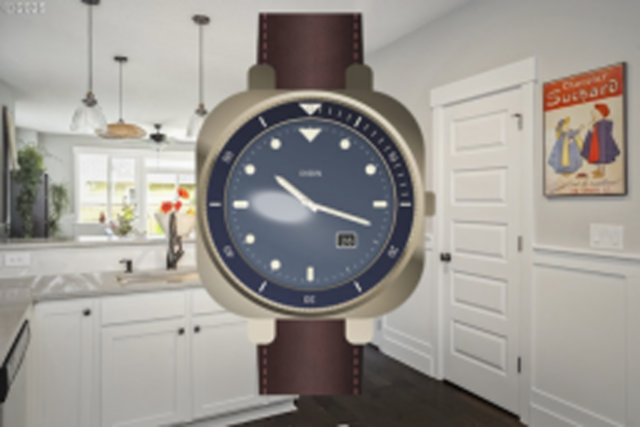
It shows 10.18
